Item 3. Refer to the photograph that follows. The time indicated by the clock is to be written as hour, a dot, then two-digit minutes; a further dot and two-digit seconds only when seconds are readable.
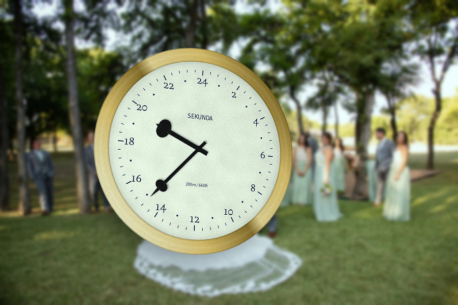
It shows 19.37
